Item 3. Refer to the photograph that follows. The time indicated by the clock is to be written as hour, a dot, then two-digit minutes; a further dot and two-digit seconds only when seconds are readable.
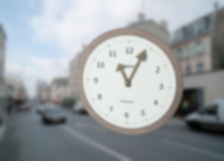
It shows 11.04
